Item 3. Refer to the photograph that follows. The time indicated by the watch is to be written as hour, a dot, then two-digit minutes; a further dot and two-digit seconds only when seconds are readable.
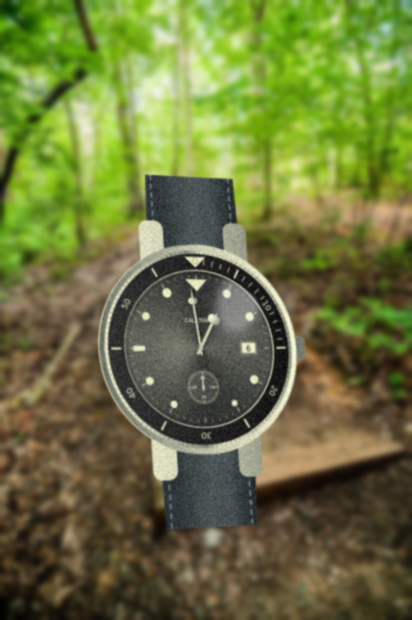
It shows 12.59
